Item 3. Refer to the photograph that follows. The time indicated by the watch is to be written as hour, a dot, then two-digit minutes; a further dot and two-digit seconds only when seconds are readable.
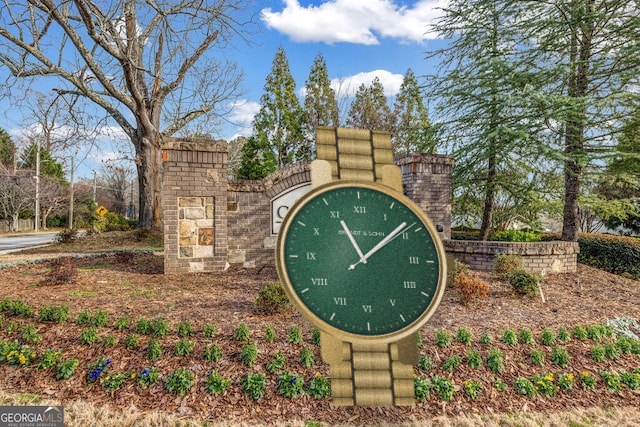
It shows 11.08.09
